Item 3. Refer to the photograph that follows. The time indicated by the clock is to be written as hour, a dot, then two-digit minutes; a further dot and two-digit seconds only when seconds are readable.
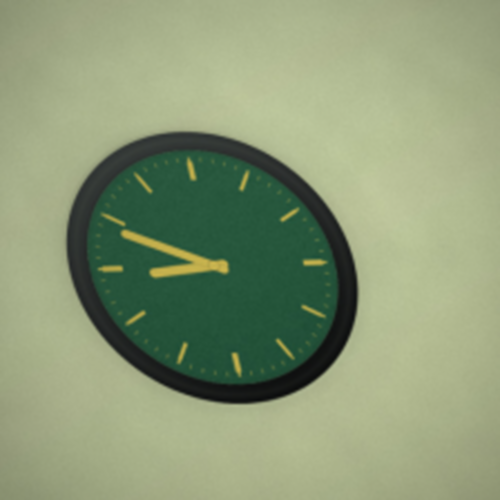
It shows 8.49
